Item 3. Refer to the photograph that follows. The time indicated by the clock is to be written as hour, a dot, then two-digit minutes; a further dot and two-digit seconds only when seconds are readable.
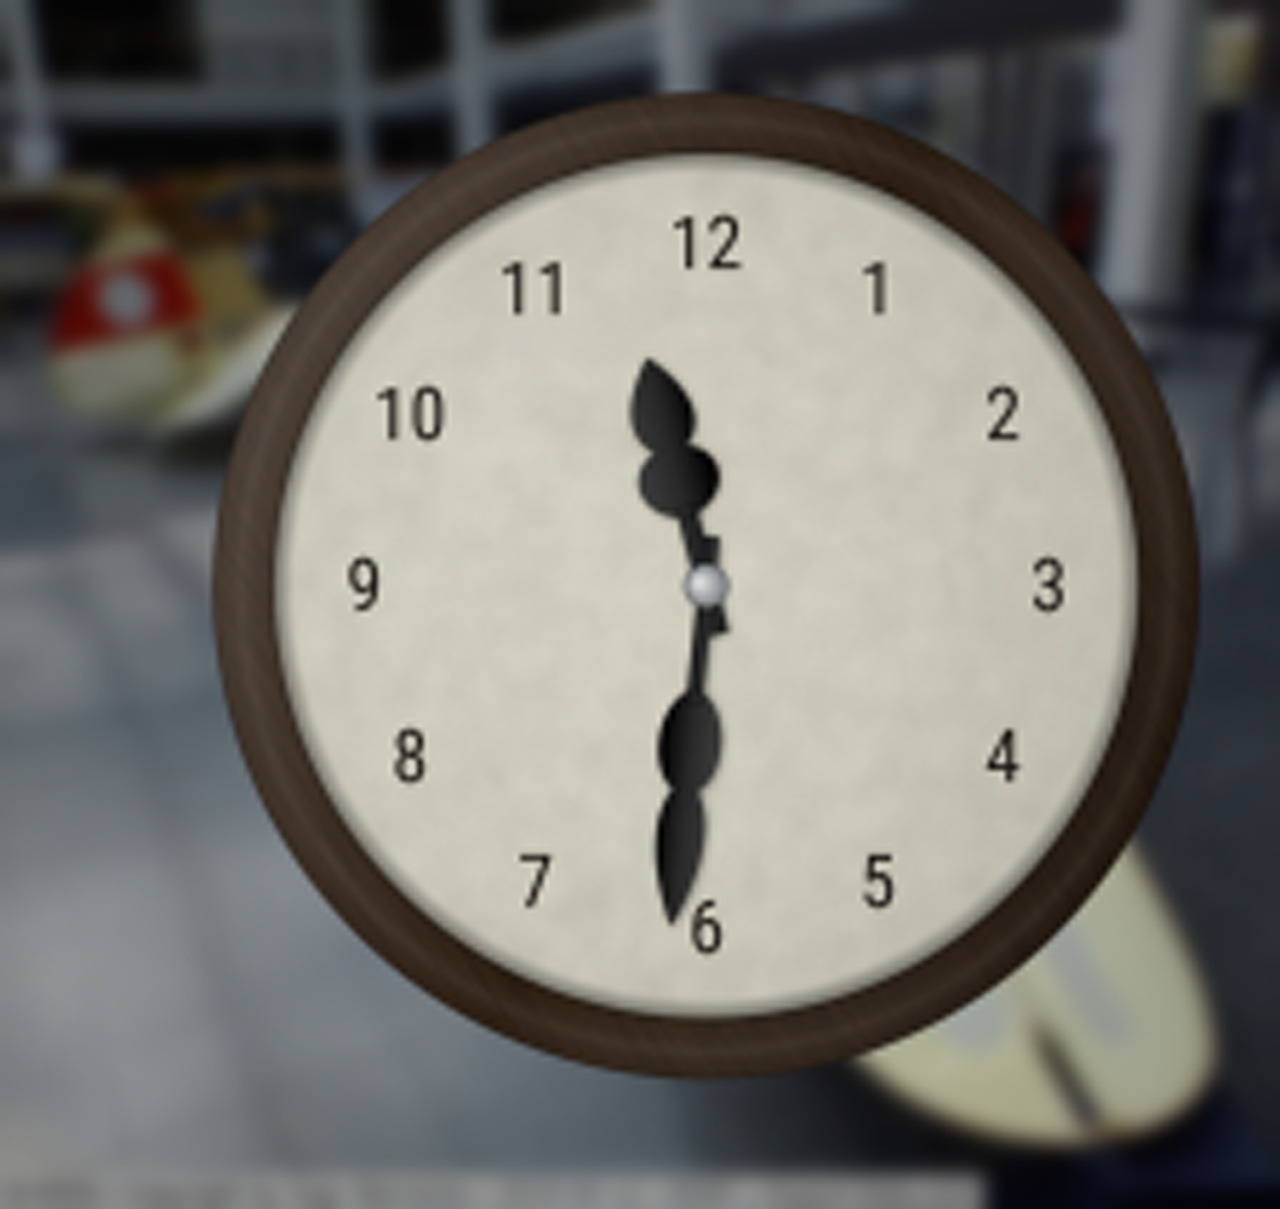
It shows 11.31
